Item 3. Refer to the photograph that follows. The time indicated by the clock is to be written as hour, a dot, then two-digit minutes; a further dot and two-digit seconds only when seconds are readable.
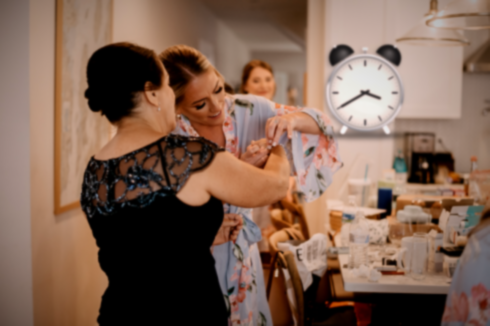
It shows 3.40
